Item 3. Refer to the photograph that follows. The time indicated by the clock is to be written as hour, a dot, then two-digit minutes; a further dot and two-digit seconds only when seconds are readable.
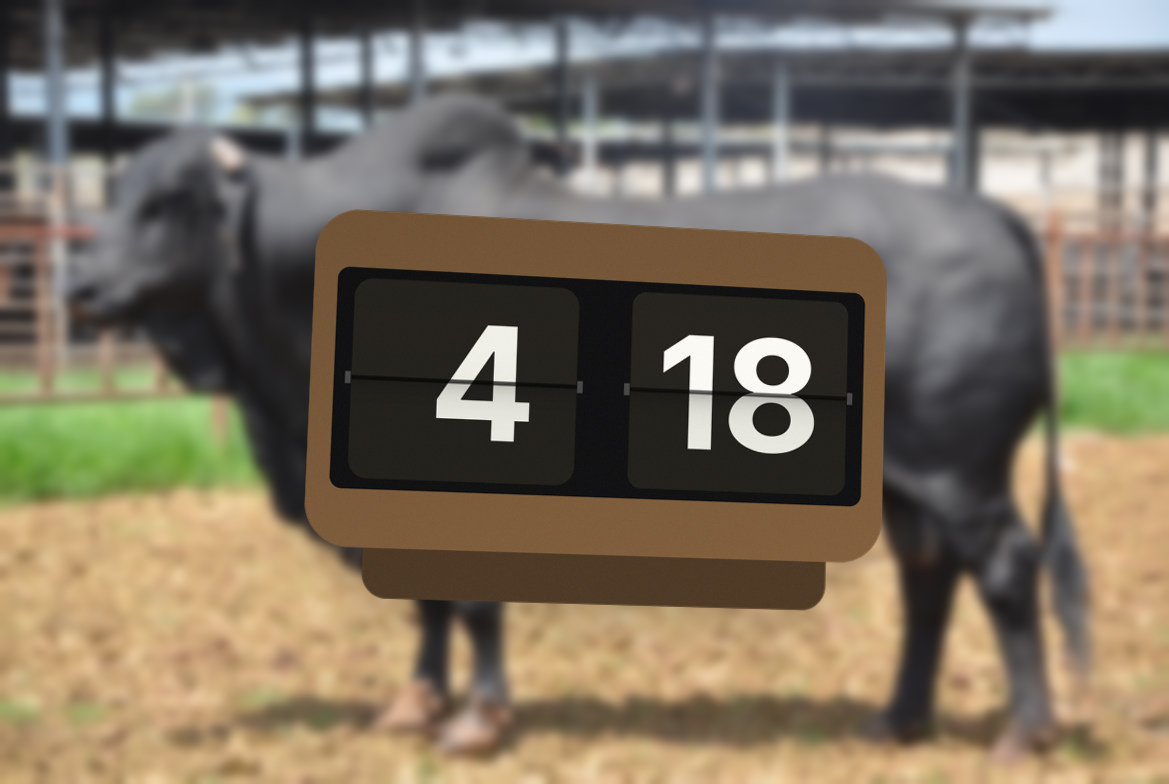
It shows 4.18
